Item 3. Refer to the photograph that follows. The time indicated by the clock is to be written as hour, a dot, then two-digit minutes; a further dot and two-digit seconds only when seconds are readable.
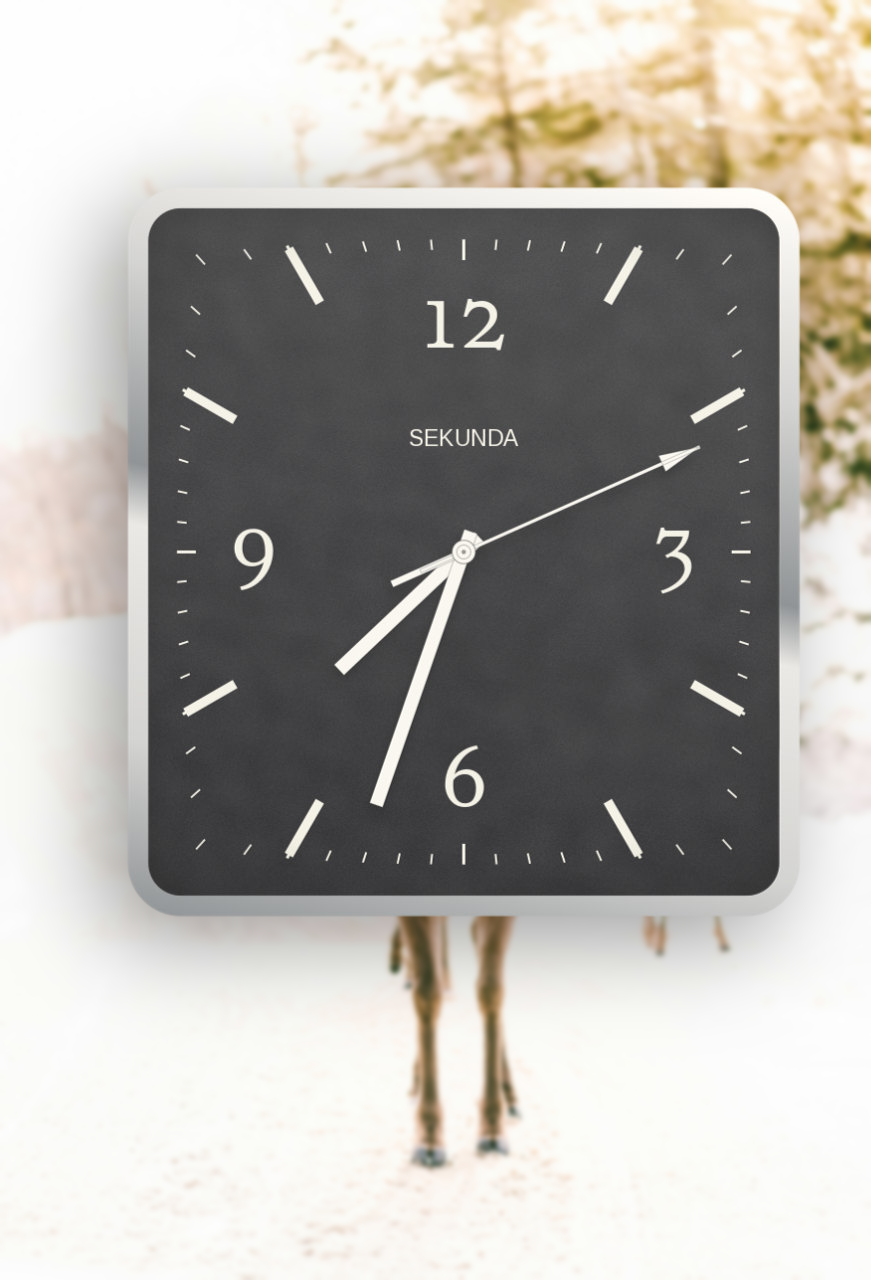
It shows 7.33.11
